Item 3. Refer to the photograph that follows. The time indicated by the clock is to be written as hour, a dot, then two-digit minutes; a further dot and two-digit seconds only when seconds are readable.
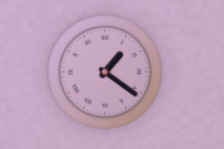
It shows 1.21
